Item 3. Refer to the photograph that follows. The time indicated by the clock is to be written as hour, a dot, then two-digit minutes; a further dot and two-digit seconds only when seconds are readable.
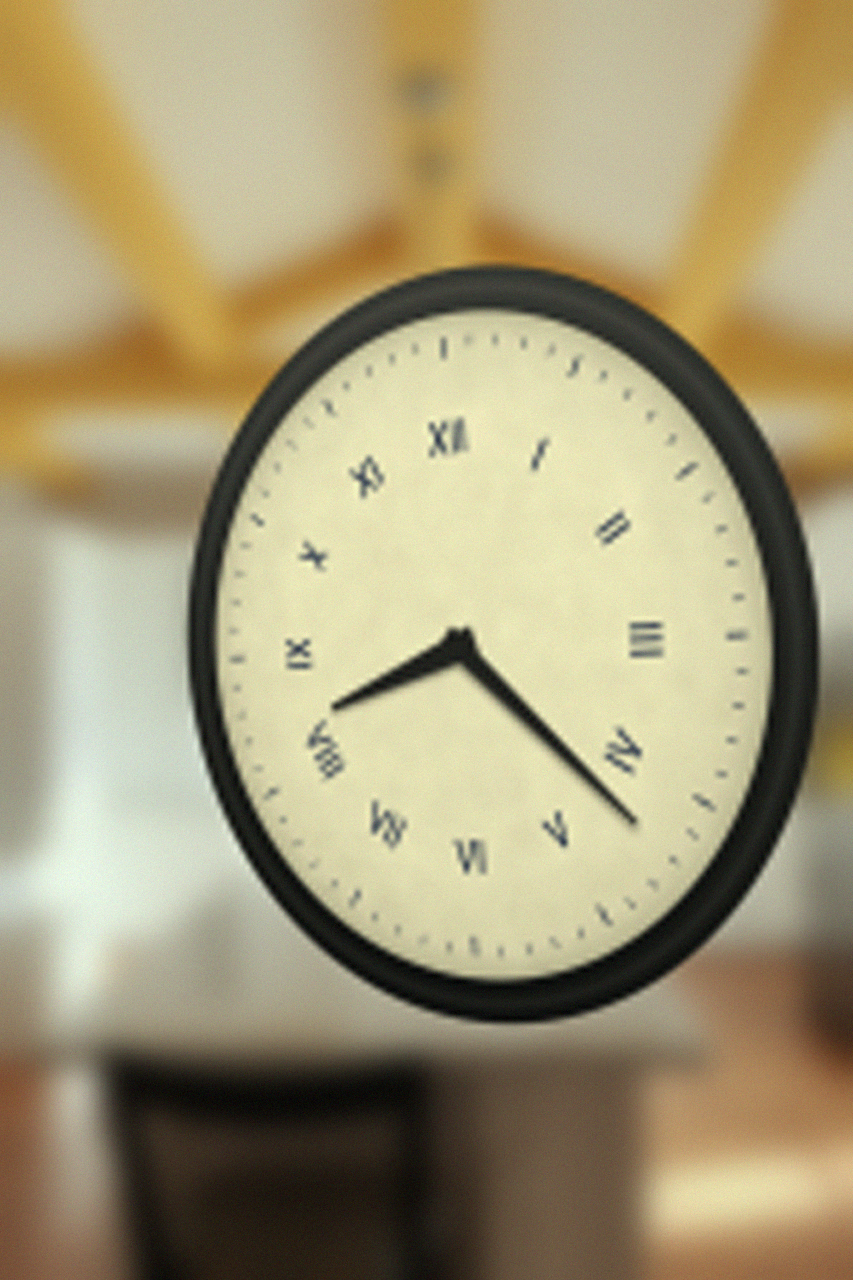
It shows 8.22
